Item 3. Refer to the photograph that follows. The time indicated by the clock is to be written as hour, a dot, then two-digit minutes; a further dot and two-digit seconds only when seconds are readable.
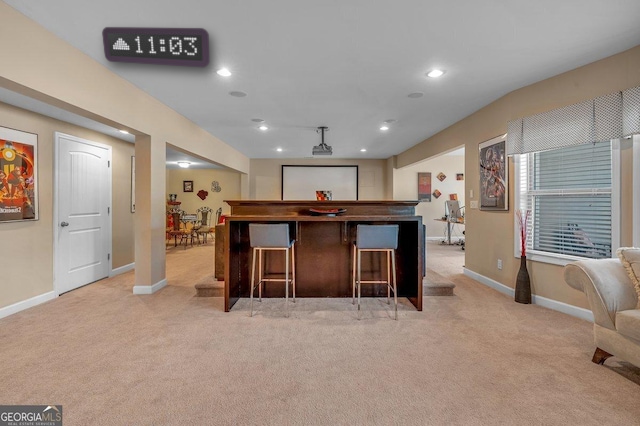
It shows 11.03
